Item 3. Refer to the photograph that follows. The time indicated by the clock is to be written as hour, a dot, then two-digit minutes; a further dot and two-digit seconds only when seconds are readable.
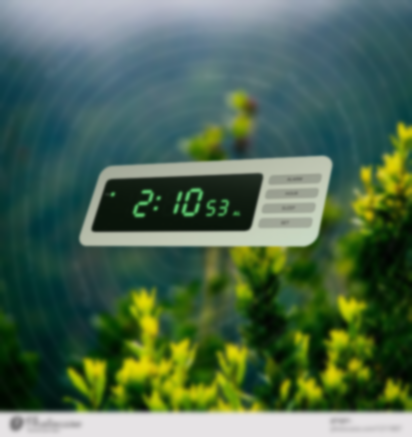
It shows 2.10.53
